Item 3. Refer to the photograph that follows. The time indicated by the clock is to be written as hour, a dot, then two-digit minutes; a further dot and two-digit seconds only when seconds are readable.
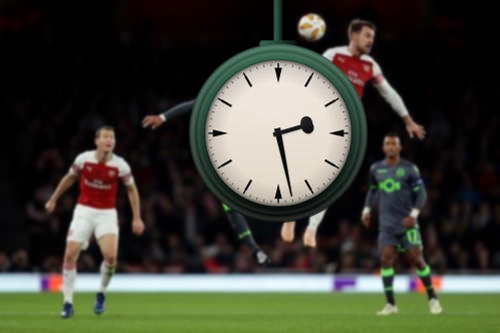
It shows 2.28
